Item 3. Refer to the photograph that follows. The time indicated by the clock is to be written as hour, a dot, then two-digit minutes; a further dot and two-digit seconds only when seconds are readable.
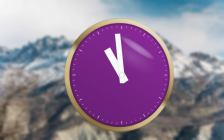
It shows 10.59
